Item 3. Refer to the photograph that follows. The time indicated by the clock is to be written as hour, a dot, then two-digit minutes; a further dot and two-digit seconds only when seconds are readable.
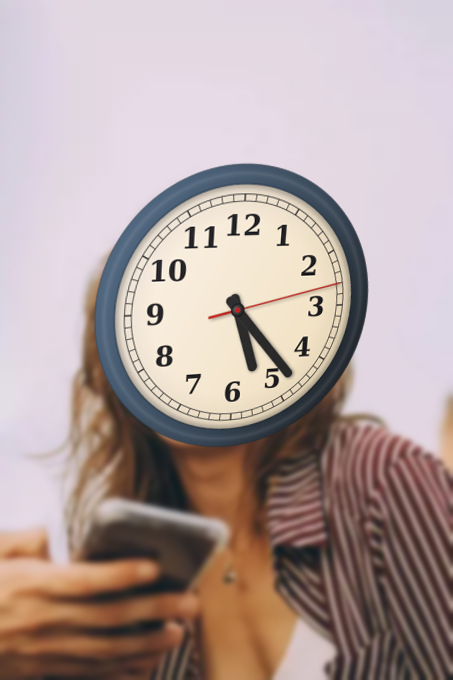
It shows 5.23.13
